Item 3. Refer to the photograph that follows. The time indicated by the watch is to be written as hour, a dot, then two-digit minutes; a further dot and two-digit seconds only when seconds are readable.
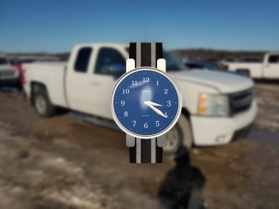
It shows 3.21
